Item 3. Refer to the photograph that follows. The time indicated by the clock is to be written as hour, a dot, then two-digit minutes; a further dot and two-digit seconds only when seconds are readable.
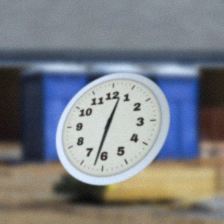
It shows 12.32
